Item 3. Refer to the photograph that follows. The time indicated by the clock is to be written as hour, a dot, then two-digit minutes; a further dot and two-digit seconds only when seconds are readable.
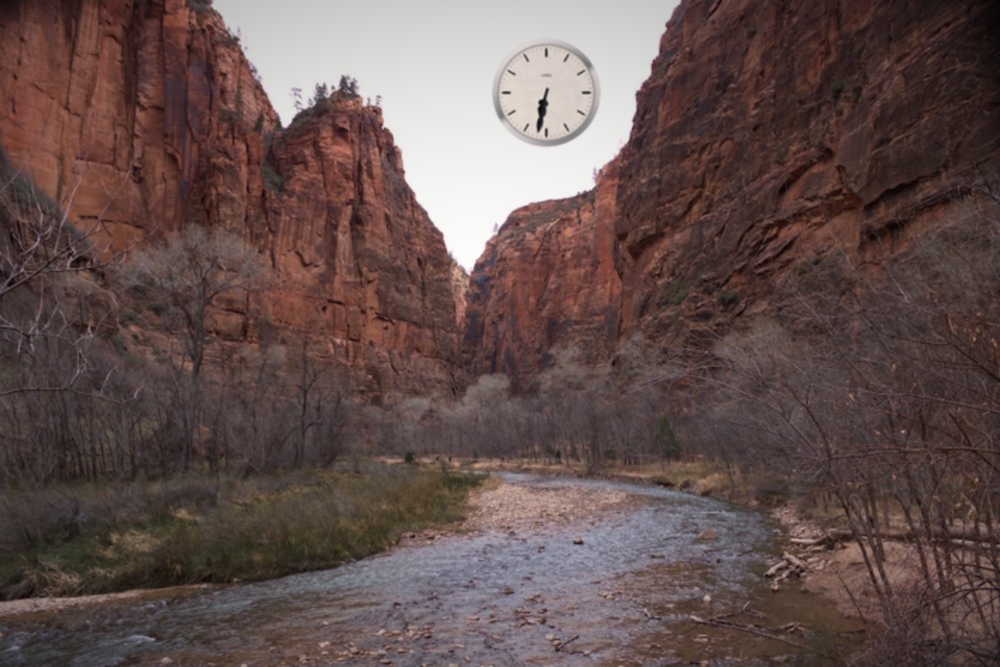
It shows 6.32
